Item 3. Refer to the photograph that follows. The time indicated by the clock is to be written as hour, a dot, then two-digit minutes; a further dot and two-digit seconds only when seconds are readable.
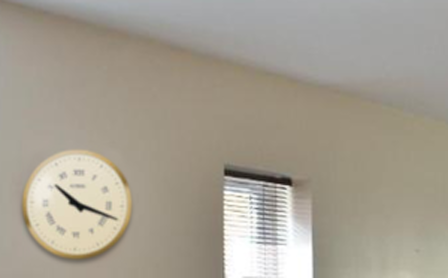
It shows 10.18
